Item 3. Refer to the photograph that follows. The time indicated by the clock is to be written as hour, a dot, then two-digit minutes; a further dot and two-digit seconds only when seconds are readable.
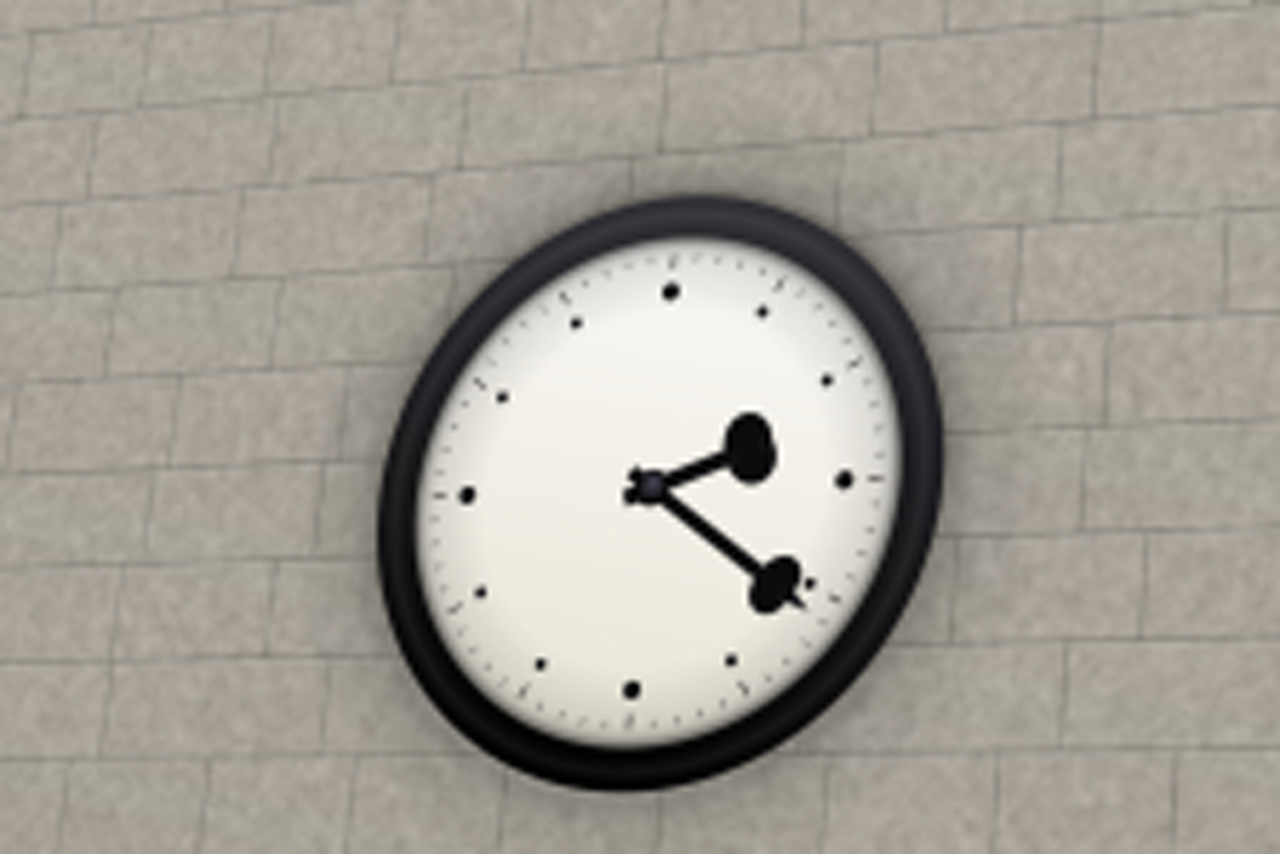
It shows 2.21
